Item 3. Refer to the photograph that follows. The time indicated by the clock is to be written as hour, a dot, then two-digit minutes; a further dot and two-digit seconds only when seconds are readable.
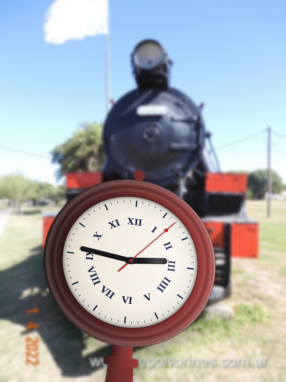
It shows 2.46.07
